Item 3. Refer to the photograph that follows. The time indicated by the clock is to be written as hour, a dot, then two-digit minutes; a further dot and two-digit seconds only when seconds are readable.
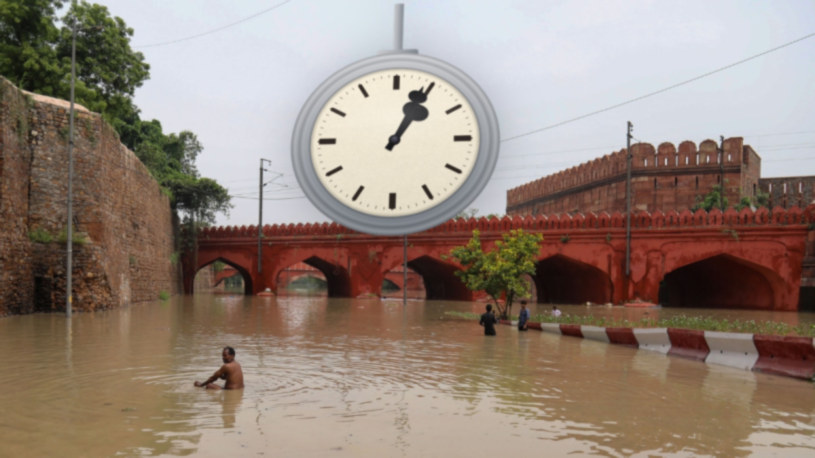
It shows 1.04
